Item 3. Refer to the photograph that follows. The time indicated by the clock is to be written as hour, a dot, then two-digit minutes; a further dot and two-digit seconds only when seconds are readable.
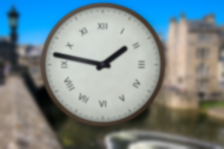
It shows 1.47
